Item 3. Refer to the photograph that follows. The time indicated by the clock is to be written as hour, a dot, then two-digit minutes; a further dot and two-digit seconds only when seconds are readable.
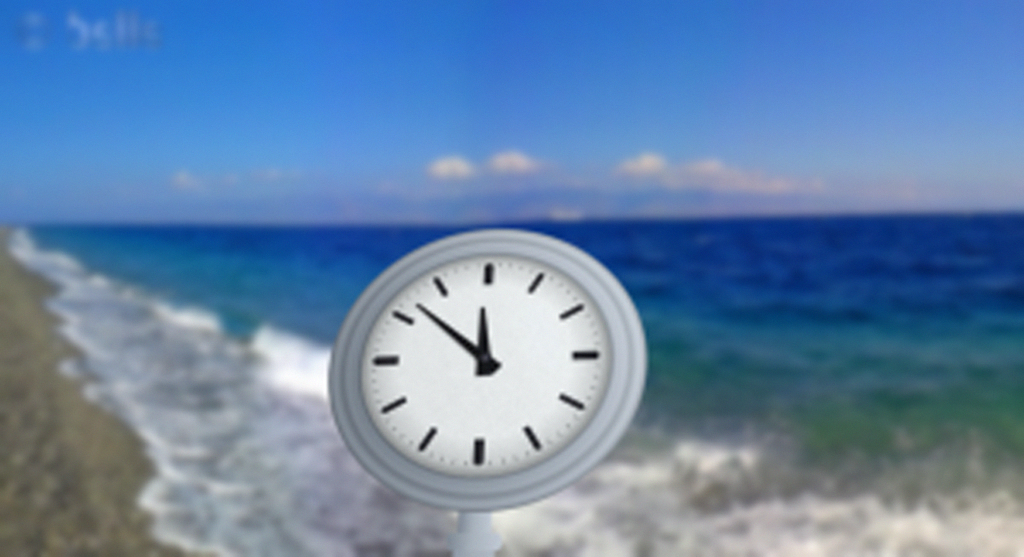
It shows 11.52
